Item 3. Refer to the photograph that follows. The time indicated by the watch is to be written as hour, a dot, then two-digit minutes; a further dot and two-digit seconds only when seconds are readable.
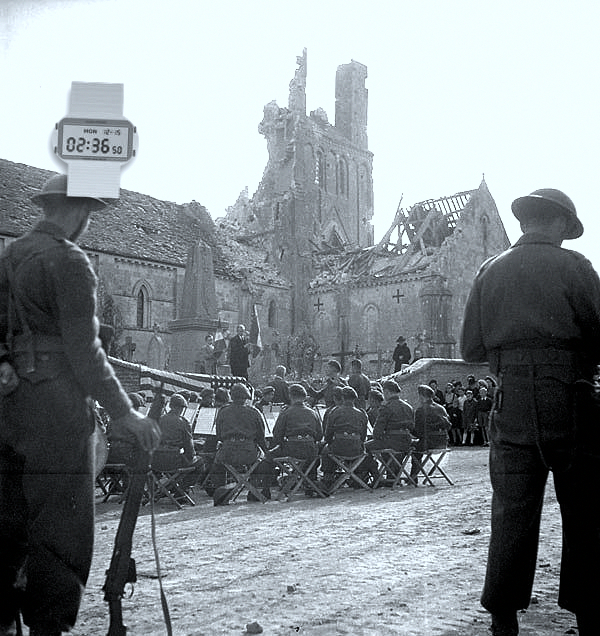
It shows 2.36
